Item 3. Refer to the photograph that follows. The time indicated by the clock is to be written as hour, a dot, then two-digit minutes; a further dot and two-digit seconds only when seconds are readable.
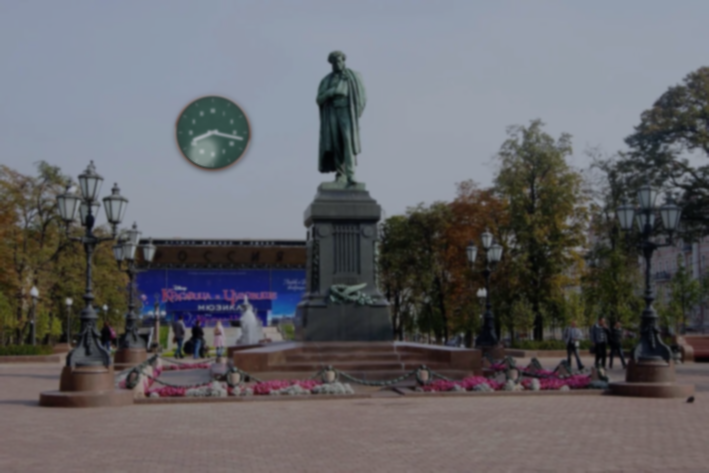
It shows 8.17
